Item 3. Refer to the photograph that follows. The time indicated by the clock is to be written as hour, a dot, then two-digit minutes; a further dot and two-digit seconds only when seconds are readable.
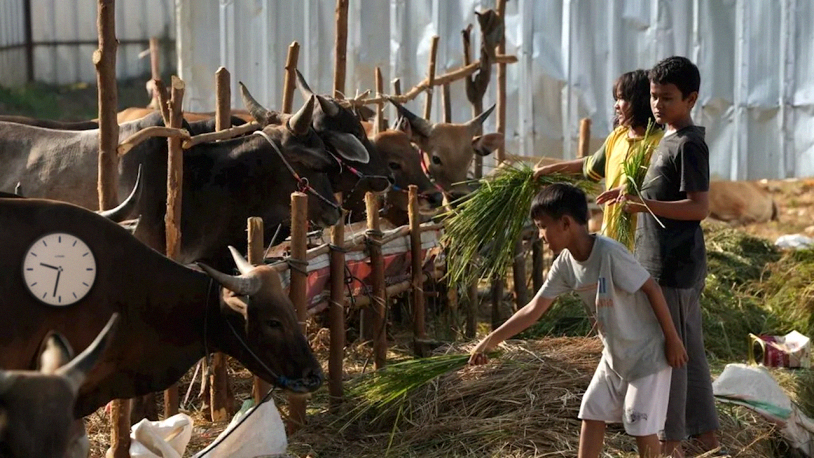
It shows 9.32
